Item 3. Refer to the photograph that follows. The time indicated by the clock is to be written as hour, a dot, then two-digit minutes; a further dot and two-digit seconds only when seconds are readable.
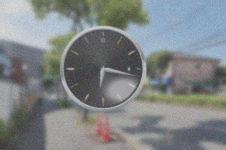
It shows 6.17
